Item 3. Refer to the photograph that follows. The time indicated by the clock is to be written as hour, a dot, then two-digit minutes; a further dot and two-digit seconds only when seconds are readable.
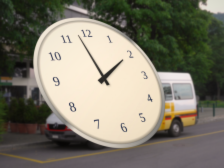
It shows 1.58
